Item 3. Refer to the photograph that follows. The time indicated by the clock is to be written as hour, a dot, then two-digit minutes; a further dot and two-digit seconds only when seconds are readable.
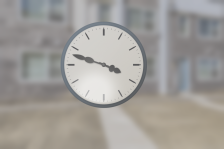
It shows 3.48
